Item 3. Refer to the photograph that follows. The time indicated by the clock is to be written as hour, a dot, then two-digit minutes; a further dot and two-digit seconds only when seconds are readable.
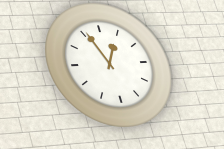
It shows 12.56
